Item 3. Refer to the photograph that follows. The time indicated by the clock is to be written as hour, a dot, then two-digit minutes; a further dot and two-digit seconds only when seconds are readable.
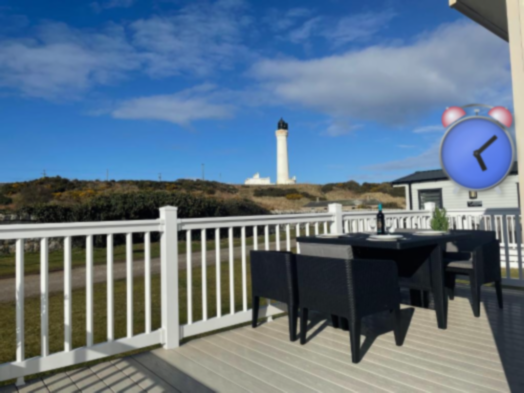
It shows 5.08
